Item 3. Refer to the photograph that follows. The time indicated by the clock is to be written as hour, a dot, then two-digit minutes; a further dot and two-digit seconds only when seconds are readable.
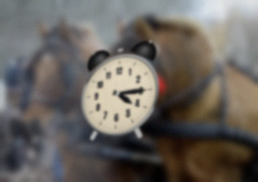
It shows 4.15
